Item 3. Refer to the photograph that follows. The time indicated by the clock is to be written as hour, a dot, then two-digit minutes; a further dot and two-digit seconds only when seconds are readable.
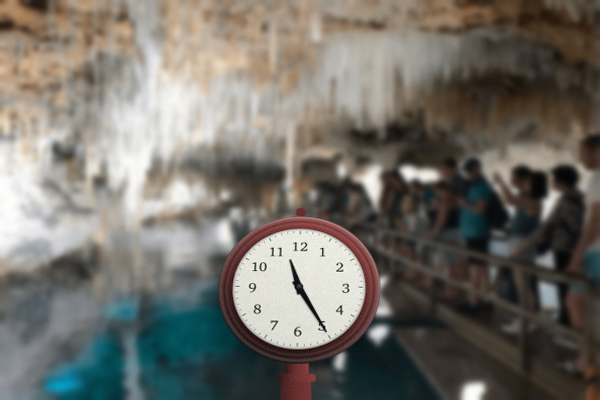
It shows 11.25
